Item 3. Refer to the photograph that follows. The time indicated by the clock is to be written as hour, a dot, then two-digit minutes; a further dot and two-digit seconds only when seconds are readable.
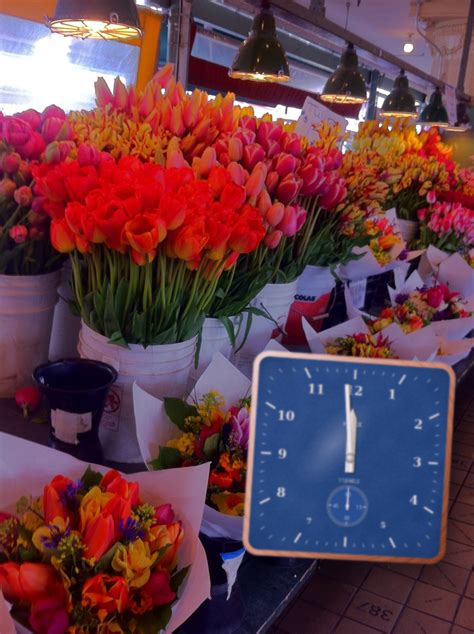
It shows 11.59
